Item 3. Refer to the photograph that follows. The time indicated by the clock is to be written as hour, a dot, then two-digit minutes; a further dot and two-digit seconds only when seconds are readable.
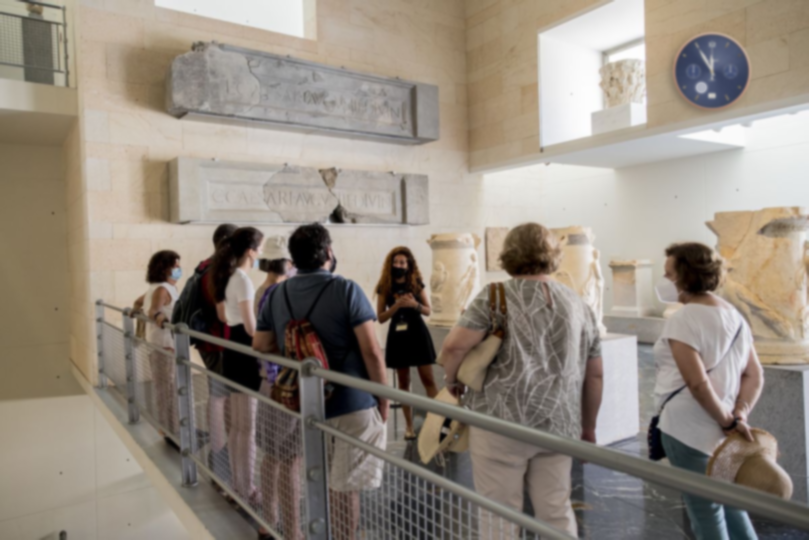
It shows 11.55
